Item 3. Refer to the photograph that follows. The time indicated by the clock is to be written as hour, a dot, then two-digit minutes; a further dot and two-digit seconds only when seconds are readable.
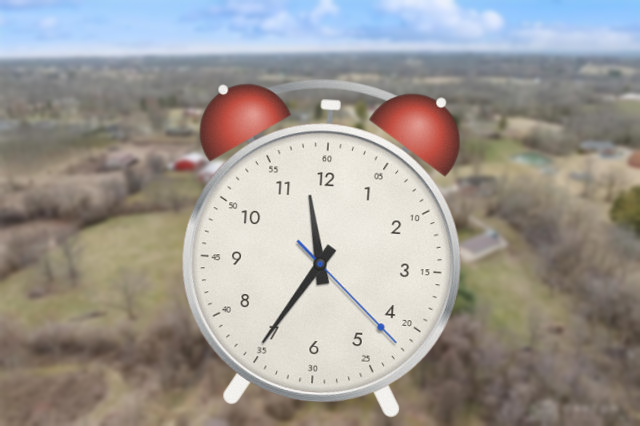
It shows 11.35.22
